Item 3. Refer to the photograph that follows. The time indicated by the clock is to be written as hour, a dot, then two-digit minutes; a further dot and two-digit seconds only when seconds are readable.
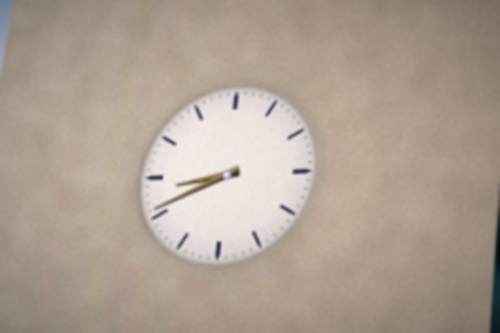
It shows 8.41
